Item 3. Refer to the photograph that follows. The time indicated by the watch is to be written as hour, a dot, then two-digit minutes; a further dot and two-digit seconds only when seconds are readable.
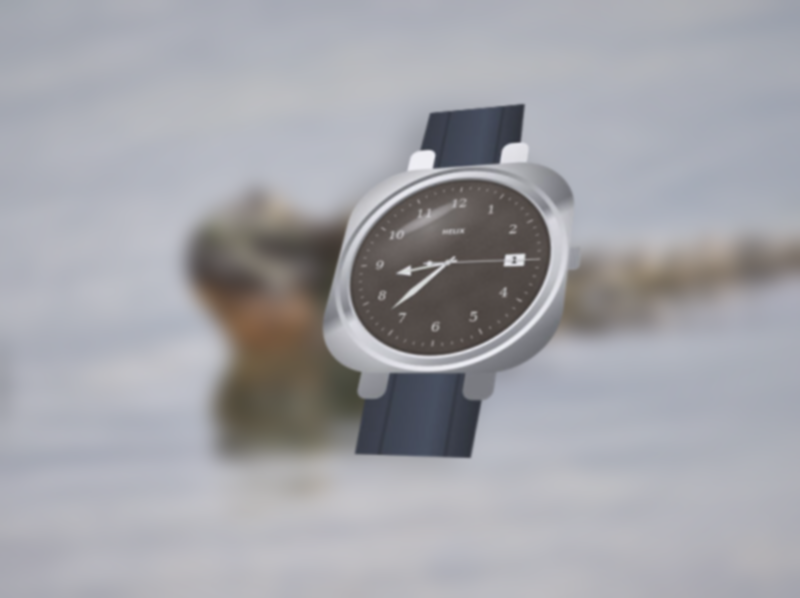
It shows 8.37.15
